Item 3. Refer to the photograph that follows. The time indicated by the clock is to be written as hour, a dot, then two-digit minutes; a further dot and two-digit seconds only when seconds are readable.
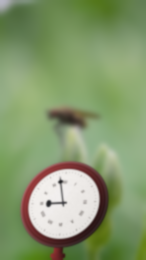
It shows 8.58
